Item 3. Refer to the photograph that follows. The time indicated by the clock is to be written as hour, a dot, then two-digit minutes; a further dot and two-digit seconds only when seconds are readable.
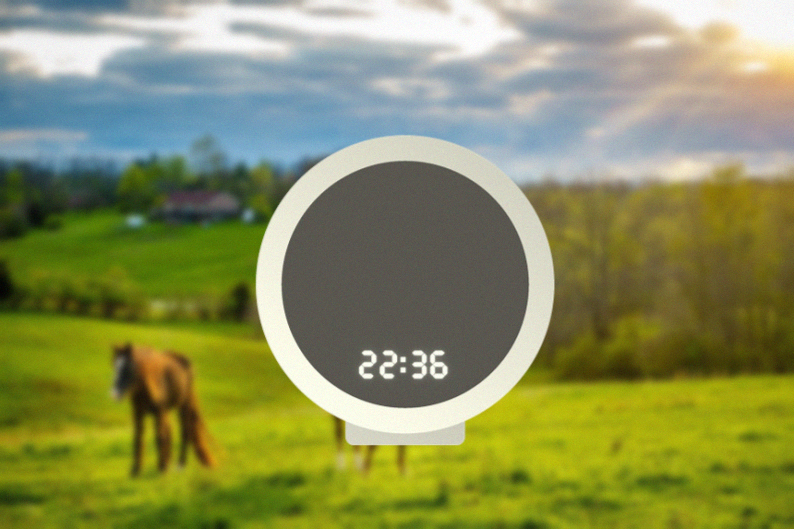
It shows 22.36
